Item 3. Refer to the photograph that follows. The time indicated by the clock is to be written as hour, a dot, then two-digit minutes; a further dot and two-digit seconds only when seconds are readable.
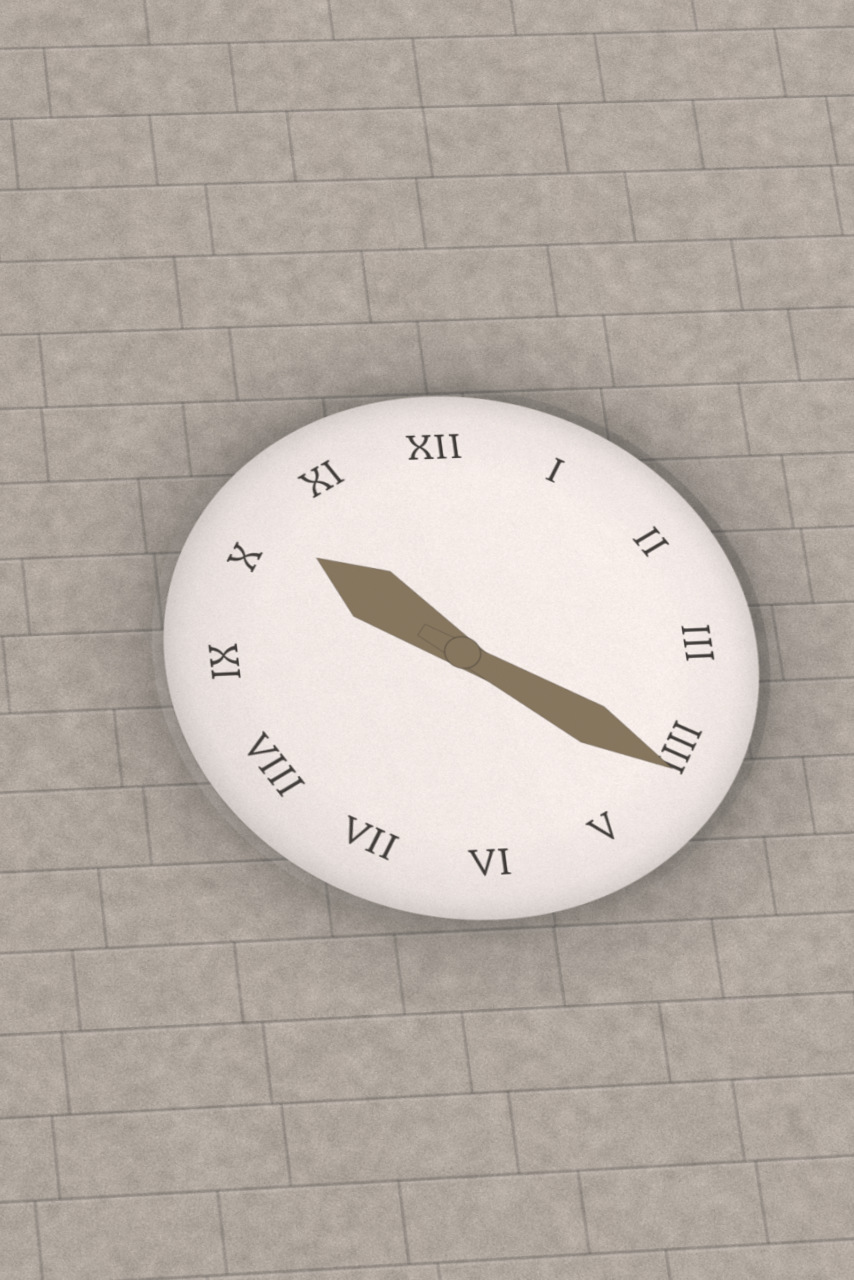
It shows 10.21
